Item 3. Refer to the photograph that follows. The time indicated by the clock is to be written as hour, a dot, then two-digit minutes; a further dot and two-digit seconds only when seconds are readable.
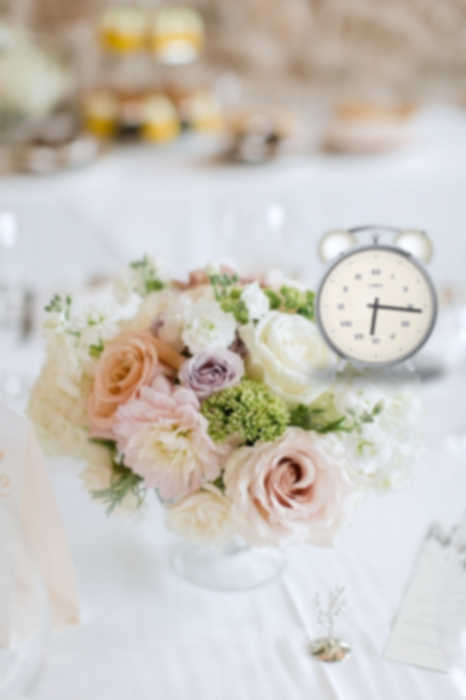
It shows 6.16
